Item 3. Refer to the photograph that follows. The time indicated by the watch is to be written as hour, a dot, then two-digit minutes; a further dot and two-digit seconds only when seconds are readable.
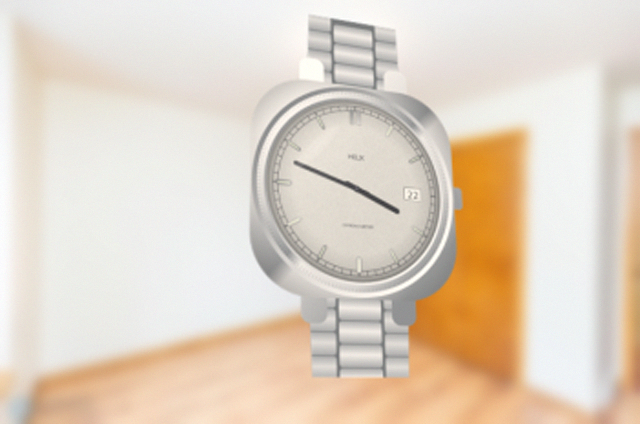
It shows 3.48
